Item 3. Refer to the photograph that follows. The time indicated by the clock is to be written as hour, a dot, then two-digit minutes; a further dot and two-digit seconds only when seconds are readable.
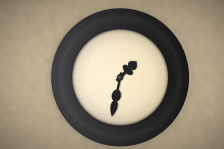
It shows 1.32
